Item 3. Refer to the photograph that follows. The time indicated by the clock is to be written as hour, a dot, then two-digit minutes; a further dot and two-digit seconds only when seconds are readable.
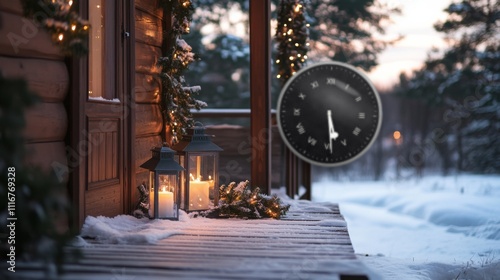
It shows 5.29
